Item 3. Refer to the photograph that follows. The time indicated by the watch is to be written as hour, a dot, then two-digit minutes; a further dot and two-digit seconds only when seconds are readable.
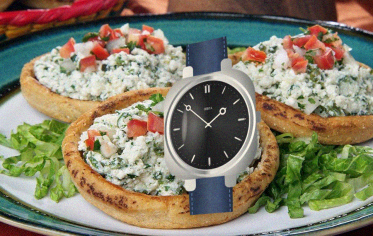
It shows 1.52
